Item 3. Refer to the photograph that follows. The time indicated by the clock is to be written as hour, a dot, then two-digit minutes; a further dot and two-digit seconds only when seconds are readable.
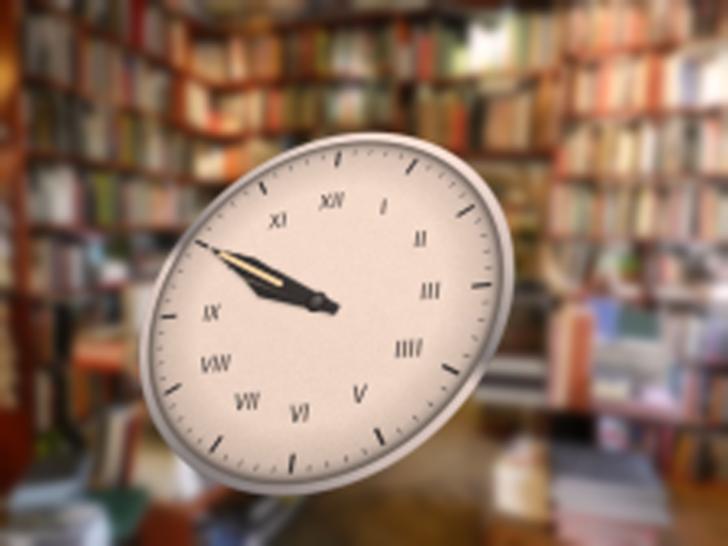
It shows 9.50
